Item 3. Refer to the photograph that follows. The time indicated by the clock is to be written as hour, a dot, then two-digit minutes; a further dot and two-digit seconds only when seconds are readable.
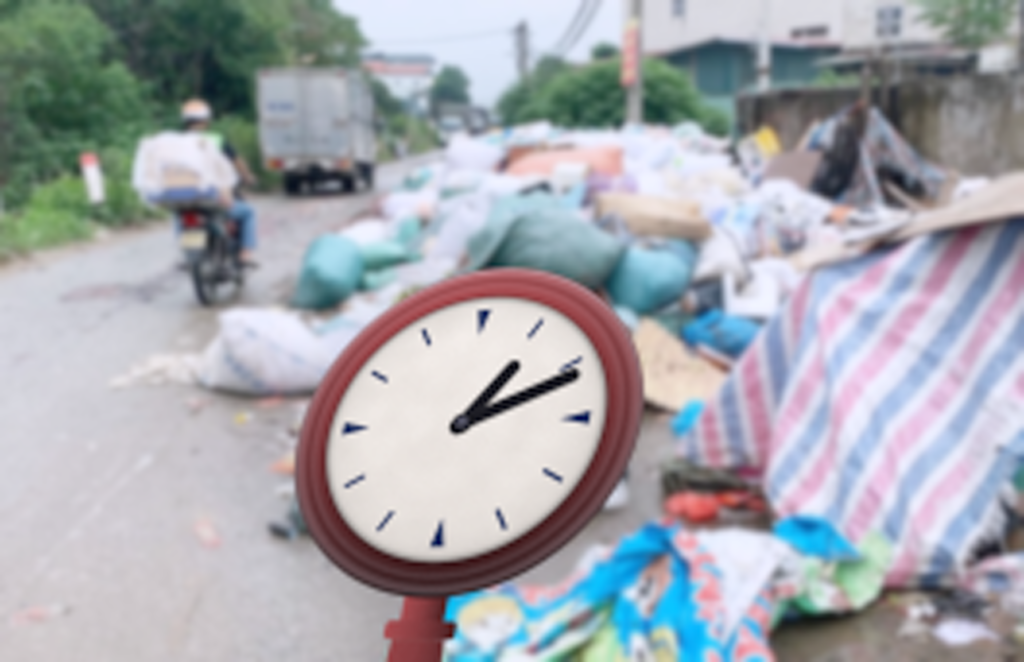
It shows 1.11
